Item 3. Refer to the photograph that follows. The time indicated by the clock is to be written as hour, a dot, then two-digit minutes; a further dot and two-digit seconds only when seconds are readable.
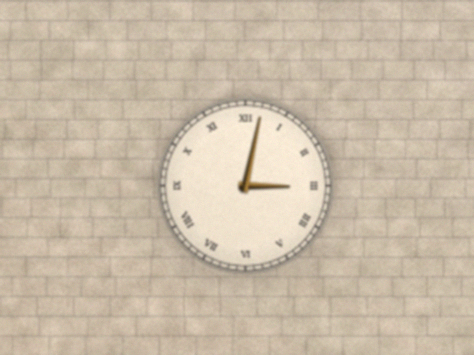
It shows 3.02
